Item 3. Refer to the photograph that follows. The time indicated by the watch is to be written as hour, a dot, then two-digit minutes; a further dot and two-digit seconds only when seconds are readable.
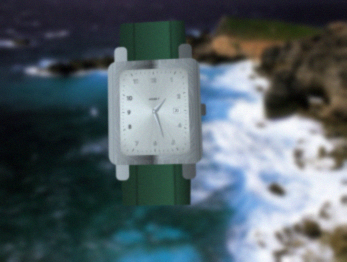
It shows 1.27
